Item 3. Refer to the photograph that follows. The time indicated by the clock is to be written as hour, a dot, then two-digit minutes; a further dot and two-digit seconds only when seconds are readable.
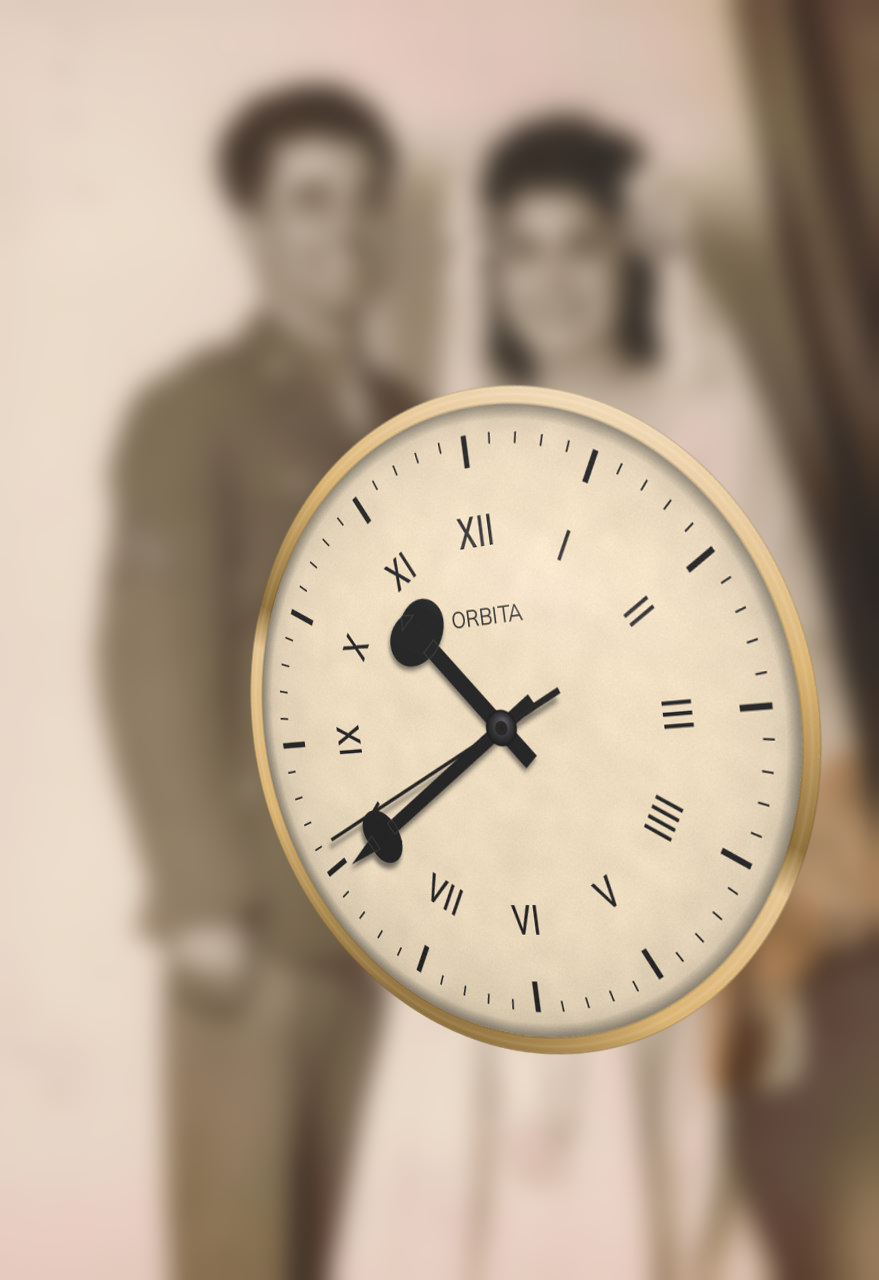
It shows 10.39.41
